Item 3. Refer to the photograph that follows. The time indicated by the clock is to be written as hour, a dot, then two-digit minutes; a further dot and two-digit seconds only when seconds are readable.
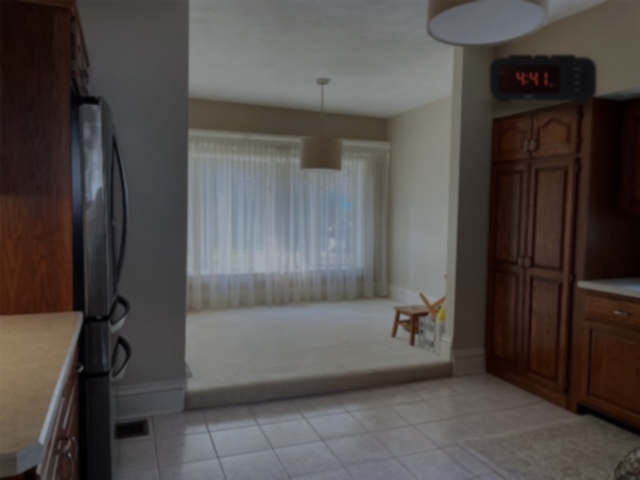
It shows 4.41
